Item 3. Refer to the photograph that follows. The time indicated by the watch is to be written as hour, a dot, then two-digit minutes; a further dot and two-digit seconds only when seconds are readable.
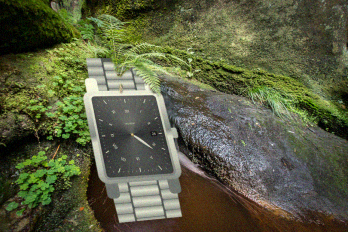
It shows 4.22
